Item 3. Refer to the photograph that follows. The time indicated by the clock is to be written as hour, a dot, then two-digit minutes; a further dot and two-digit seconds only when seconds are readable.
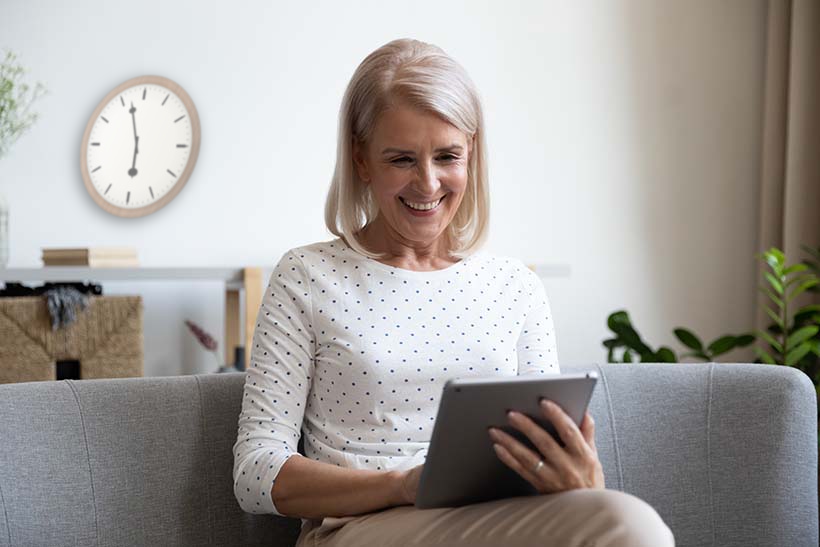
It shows 5.57
